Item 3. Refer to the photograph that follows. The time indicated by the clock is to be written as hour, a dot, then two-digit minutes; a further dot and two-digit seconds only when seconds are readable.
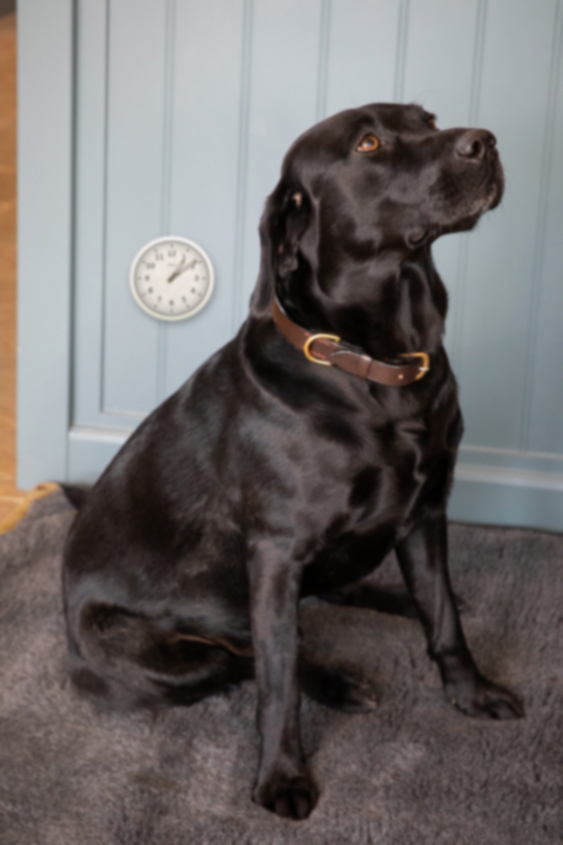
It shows 1.09
